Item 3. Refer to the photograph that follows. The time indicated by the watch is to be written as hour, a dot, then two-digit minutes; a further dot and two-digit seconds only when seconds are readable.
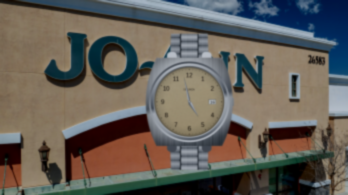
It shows 4.58
